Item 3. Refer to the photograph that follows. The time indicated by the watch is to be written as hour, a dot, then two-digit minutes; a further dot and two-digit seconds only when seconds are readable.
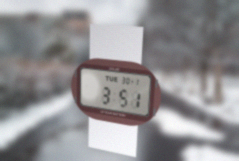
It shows 3.51
